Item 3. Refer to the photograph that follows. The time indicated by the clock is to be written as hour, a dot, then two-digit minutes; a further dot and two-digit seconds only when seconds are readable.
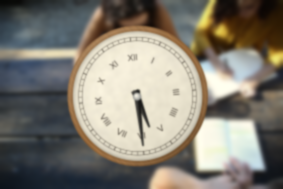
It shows 5.30
